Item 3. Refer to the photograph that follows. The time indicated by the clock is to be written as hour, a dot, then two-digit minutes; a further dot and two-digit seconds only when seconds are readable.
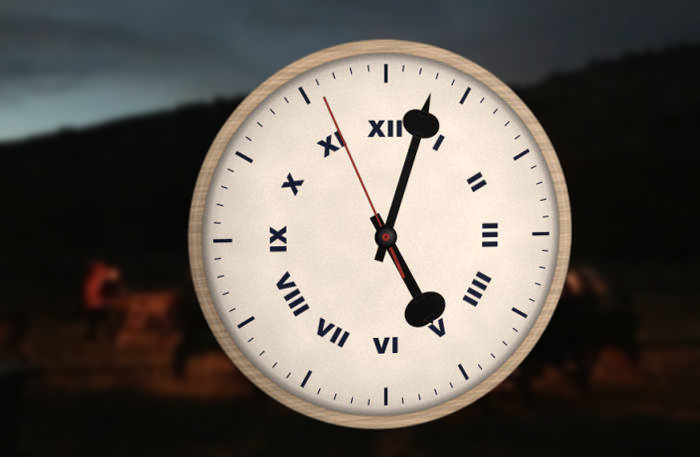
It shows 5.02.56
